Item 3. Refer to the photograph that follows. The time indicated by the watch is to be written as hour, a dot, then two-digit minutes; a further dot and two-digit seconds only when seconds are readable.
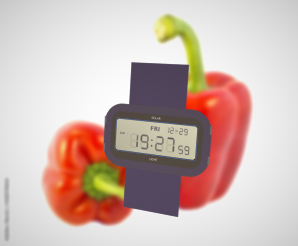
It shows 19.27.59
